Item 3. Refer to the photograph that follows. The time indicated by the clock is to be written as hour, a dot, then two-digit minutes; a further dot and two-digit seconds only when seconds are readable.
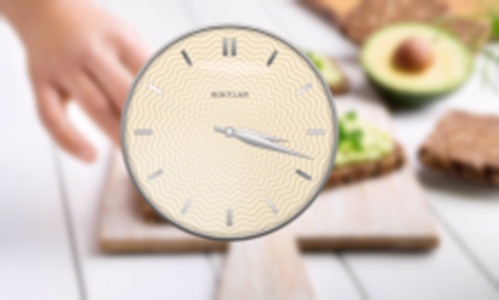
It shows 3.18
